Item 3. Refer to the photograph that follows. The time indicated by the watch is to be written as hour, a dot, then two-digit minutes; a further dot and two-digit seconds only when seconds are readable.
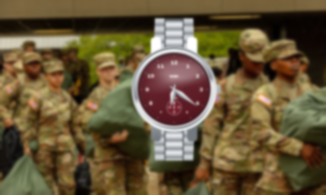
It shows 6.21
